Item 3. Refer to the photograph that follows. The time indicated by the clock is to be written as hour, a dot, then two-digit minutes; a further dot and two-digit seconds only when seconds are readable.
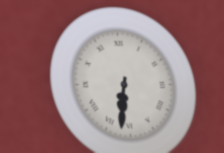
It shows 6.32
